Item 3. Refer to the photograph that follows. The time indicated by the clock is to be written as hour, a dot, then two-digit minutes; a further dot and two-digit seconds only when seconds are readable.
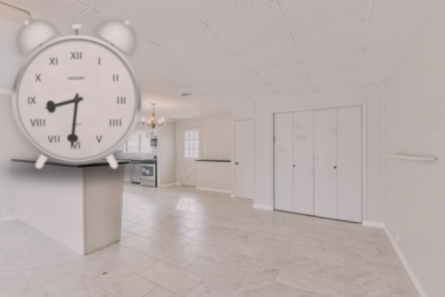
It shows 8.31
